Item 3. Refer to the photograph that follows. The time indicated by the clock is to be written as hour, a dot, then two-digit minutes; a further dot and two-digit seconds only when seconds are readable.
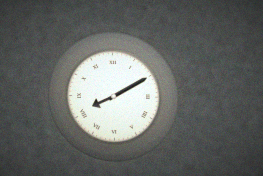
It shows 8.10
